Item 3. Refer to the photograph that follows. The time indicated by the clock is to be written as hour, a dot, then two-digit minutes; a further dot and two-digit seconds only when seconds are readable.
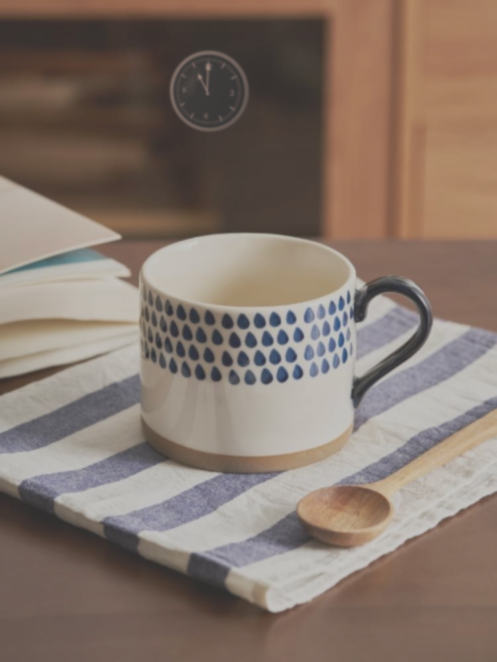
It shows 11.00
